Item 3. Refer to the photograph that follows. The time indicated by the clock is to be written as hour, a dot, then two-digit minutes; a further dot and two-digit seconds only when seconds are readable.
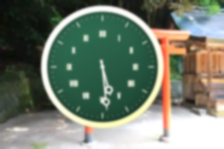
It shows 5.29
